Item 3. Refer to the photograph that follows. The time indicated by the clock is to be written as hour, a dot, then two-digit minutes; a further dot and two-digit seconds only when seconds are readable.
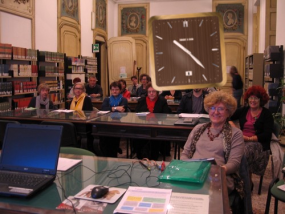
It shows 10.23
